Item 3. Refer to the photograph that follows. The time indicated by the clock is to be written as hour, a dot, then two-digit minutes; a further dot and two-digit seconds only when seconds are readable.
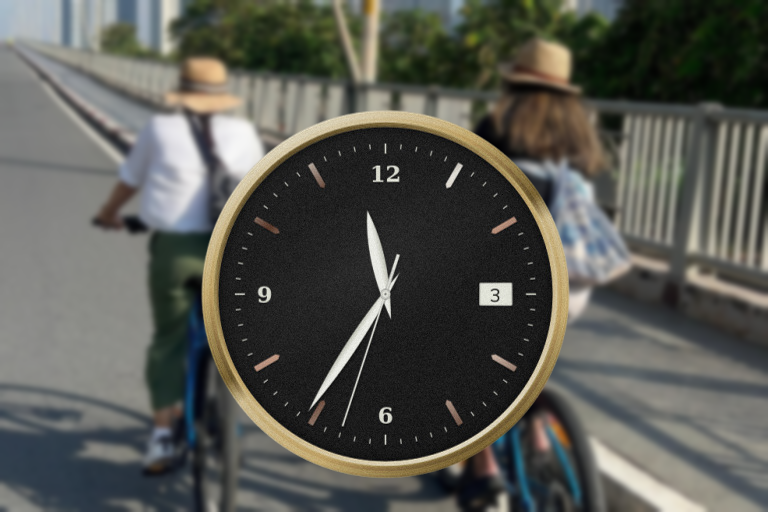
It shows 11.35.33
